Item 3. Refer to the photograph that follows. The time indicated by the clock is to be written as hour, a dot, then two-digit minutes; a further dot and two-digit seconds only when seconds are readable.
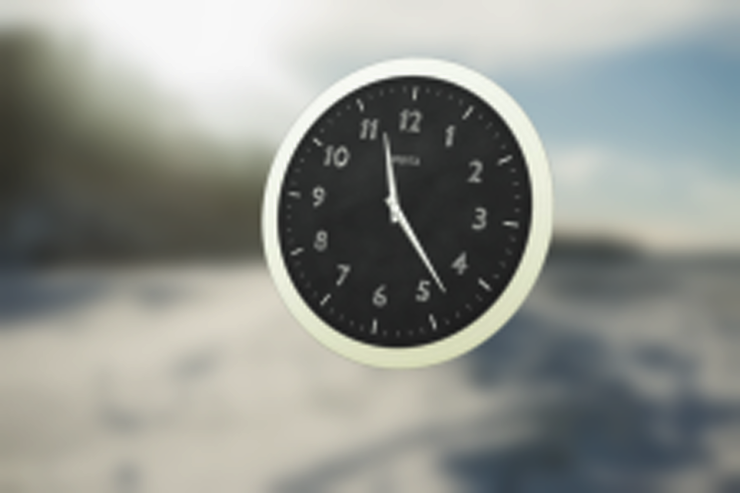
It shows 11.23
